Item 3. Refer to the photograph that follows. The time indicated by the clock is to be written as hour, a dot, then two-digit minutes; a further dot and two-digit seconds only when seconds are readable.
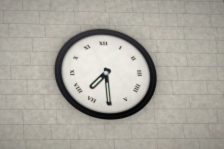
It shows 7.30
